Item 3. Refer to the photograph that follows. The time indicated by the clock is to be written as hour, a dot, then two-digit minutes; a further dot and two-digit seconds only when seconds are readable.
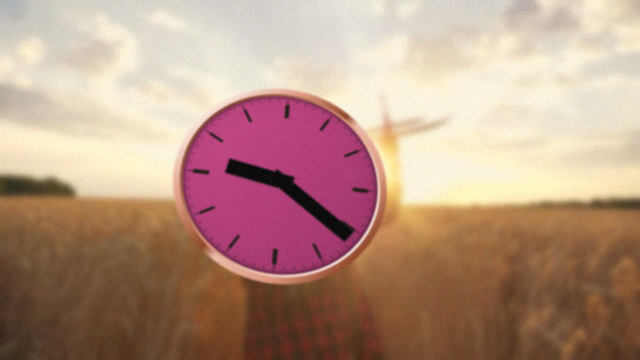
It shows 9.21
